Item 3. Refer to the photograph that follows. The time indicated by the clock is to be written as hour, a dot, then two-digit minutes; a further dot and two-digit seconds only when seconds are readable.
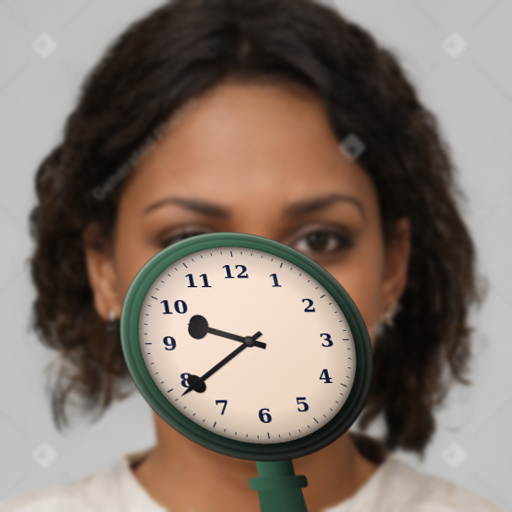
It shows 9.39
